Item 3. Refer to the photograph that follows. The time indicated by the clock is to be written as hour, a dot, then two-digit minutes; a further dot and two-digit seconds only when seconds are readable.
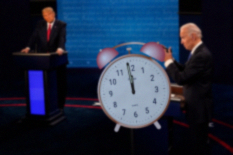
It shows 11.59
